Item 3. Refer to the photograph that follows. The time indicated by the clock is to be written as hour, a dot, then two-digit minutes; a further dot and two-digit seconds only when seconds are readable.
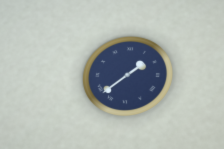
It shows 1.38
